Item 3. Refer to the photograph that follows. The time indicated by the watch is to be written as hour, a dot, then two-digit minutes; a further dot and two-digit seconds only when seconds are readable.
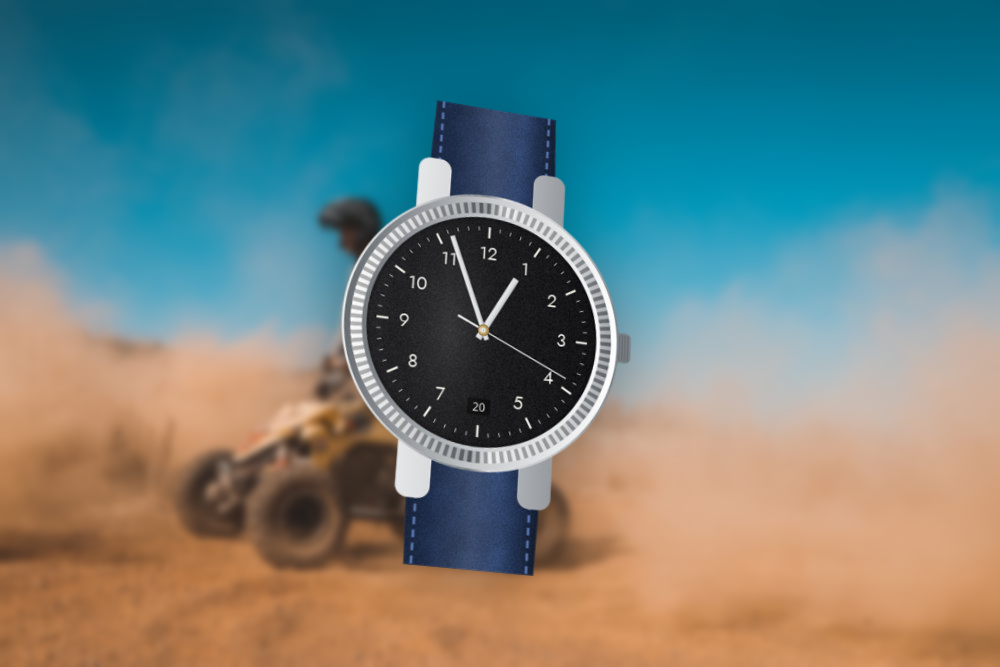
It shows 12.56.19
